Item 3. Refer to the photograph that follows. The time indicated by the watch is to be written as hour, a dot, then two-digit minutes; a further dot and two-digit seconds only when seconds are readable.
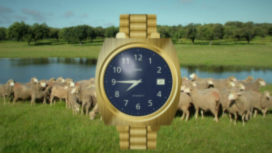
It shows 7.45
